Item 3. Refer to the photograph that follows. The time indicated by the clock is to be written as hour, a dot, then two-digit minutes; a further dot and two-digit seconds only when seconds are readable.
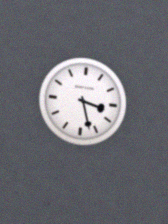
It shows 3.27
